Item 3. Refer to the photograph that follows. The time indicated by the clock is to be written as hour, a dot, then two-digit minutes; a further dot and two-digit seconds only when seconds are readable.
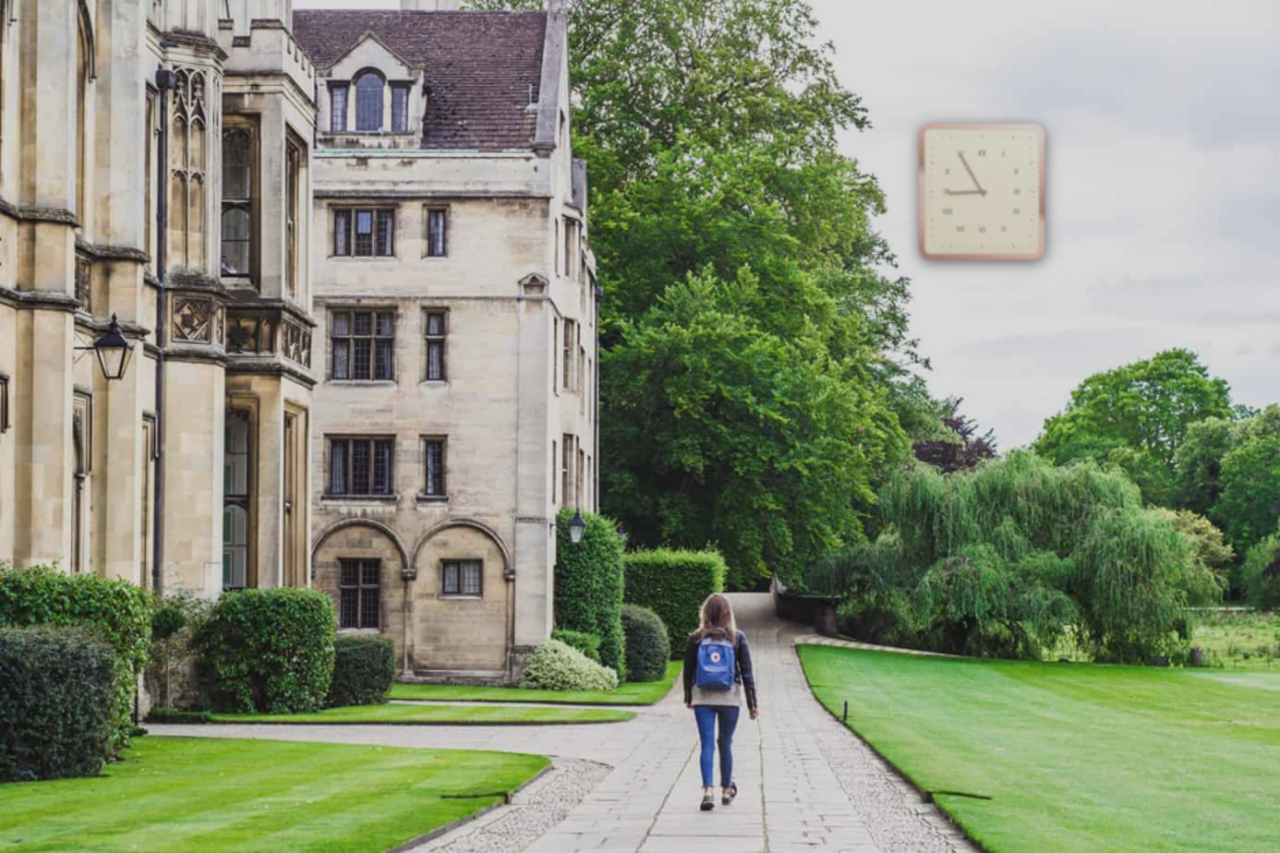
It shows 8.55
